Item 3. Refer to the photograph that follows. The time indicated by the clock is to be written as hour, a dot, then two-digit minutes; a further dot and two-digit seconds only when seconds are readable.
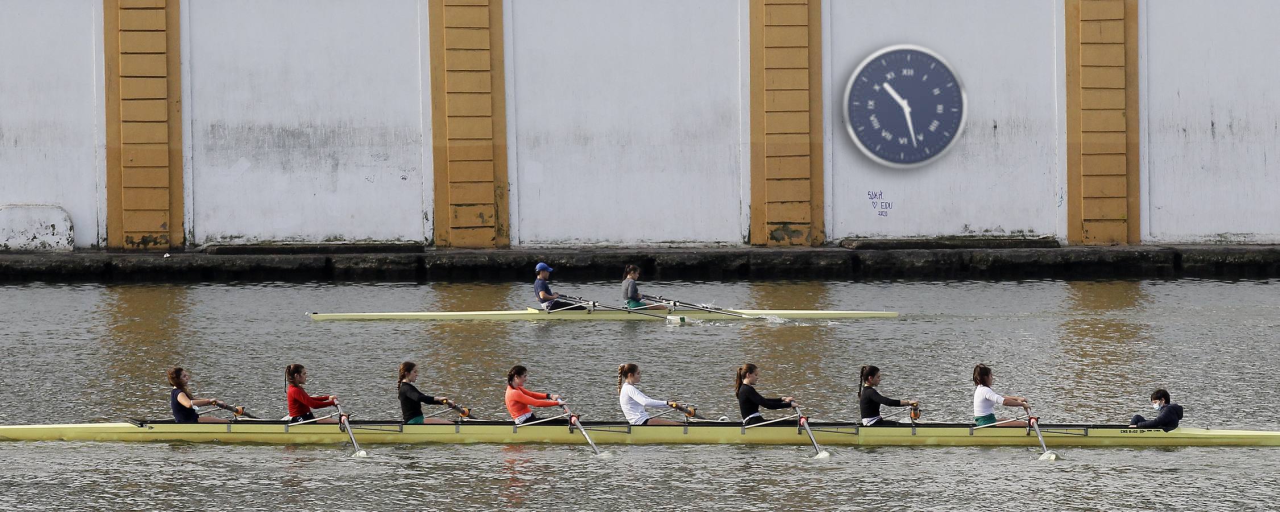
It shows 10.27
